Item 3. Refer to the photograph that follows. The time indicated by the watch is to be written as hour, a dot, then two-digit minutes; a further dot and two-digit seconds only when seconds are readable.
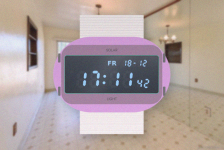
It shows 17.11.42
